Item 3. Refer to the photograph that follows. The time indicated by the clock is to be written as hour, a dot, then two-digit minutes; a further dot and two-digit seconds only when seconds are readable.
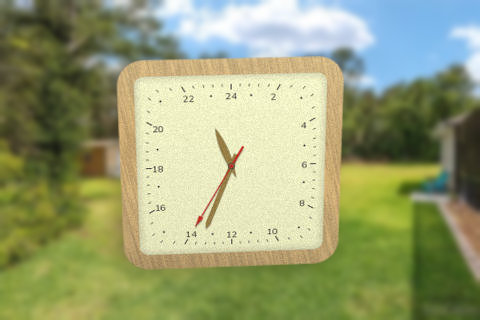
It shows 22.33.35
